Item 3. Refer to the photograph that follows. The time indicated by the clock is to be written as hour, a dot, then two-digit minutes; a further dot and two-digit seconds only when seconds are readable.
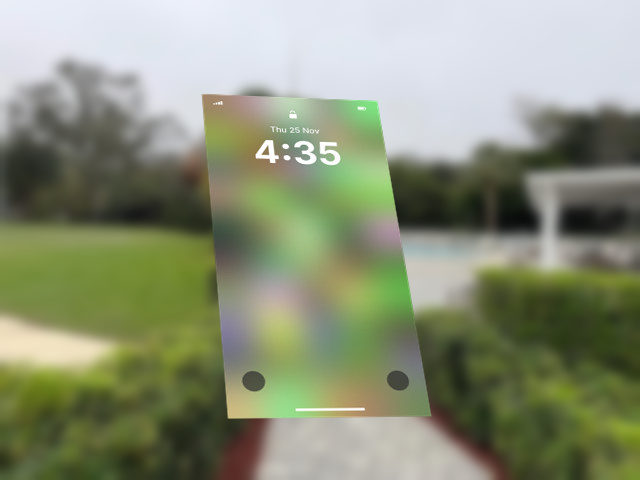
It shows 4.35
